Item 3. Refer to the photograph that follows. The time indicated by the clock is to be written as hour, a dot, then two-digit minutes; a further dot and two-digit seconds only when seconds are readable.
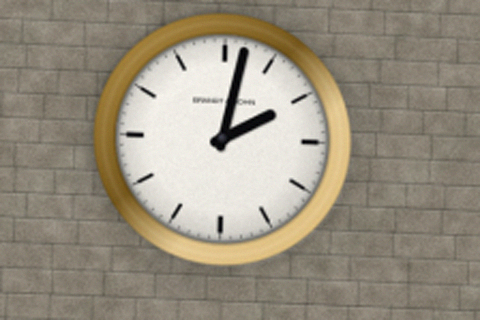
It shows 2.02
